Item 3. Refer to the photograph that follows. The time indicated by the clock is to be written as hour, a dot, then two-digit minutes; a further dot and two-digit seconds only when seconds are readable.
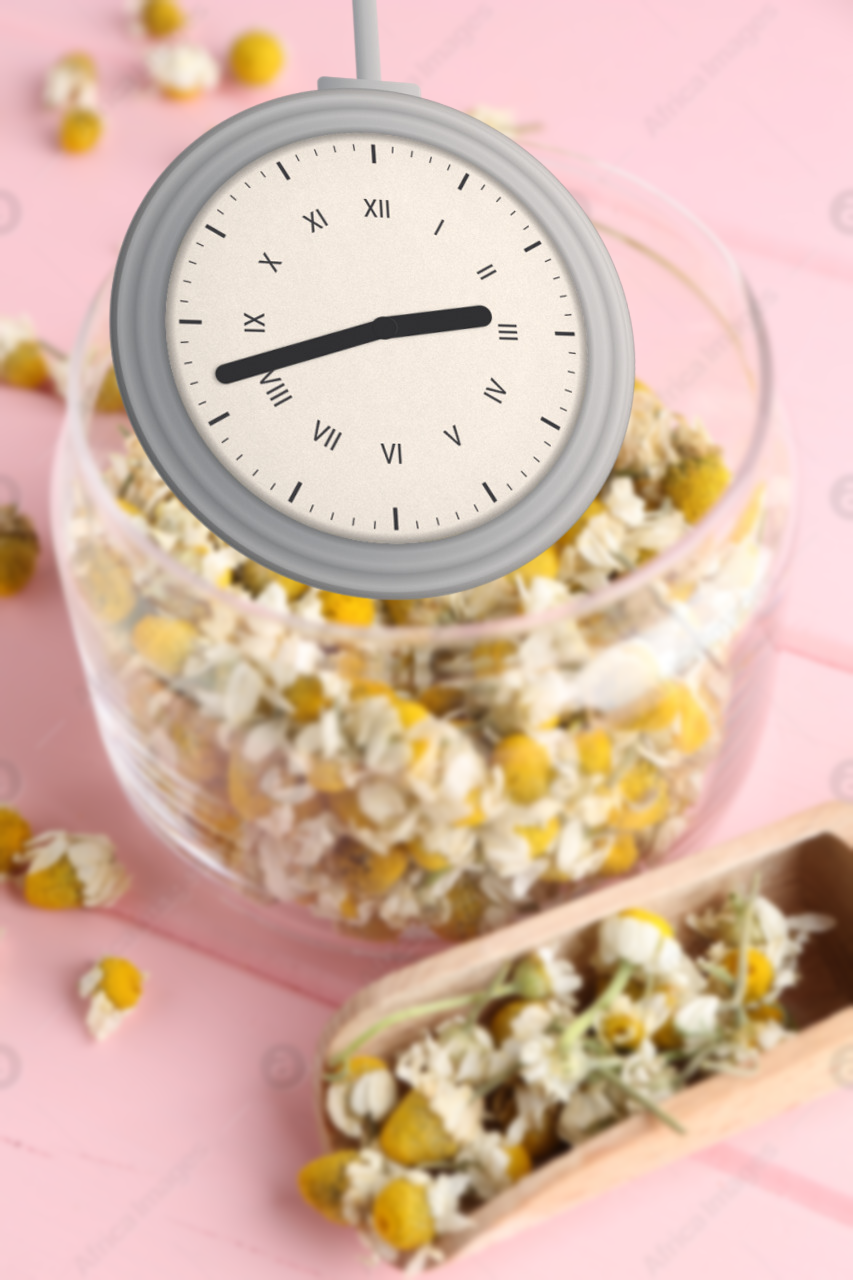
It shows 2.42
